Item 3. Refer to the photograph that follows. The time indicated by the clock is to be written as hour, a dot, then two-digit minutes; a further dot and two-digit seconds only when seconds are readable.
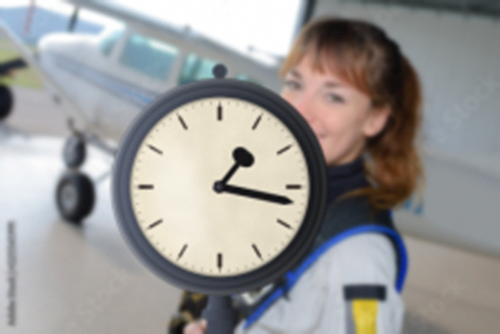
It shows 1.17
